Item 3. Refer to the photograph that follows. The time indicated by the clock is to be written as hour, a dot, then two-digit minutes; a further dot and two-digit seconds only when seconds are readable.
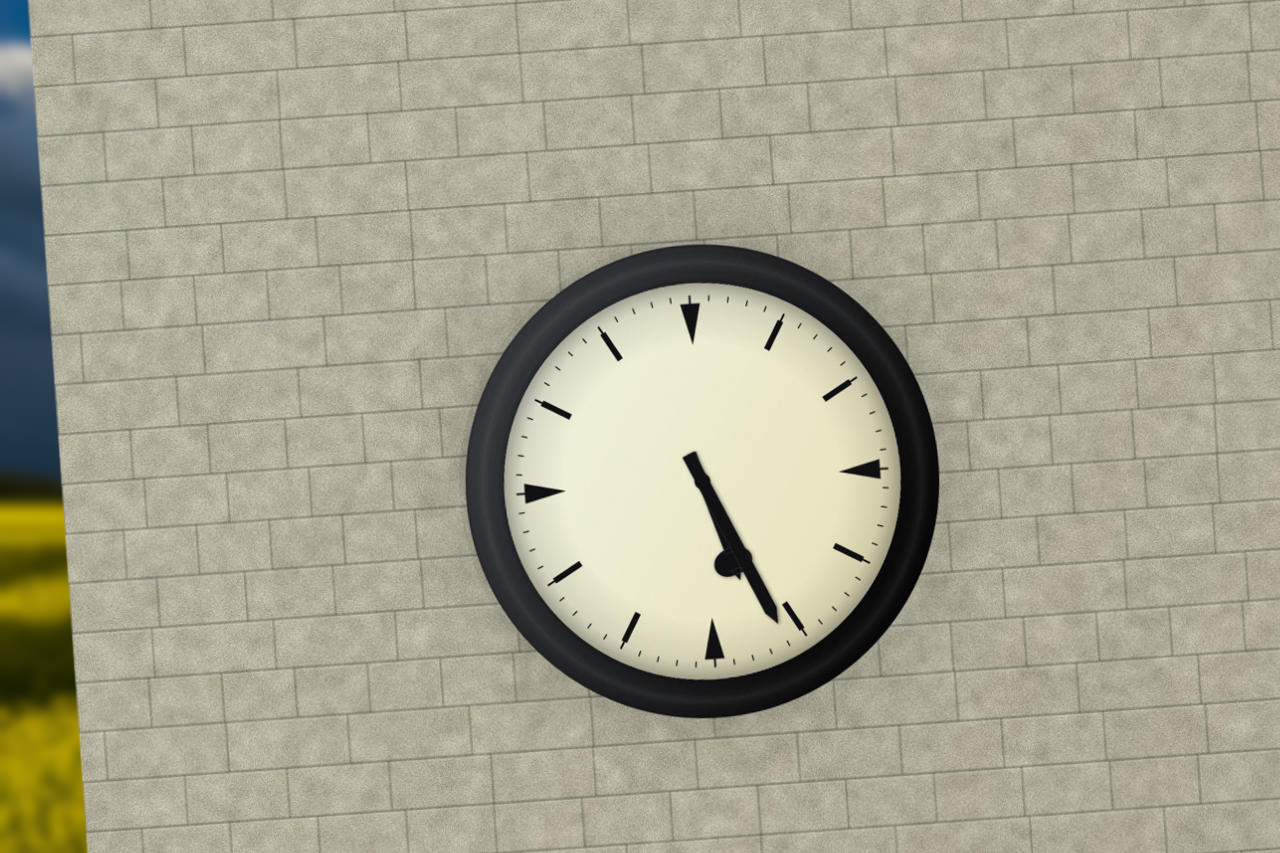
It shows 5.26
